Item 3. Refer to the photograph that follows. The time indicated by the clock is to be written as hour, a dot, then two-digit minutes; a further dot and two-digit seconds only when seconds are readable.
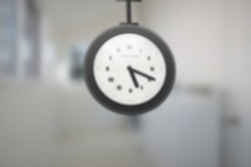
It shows 5.19
